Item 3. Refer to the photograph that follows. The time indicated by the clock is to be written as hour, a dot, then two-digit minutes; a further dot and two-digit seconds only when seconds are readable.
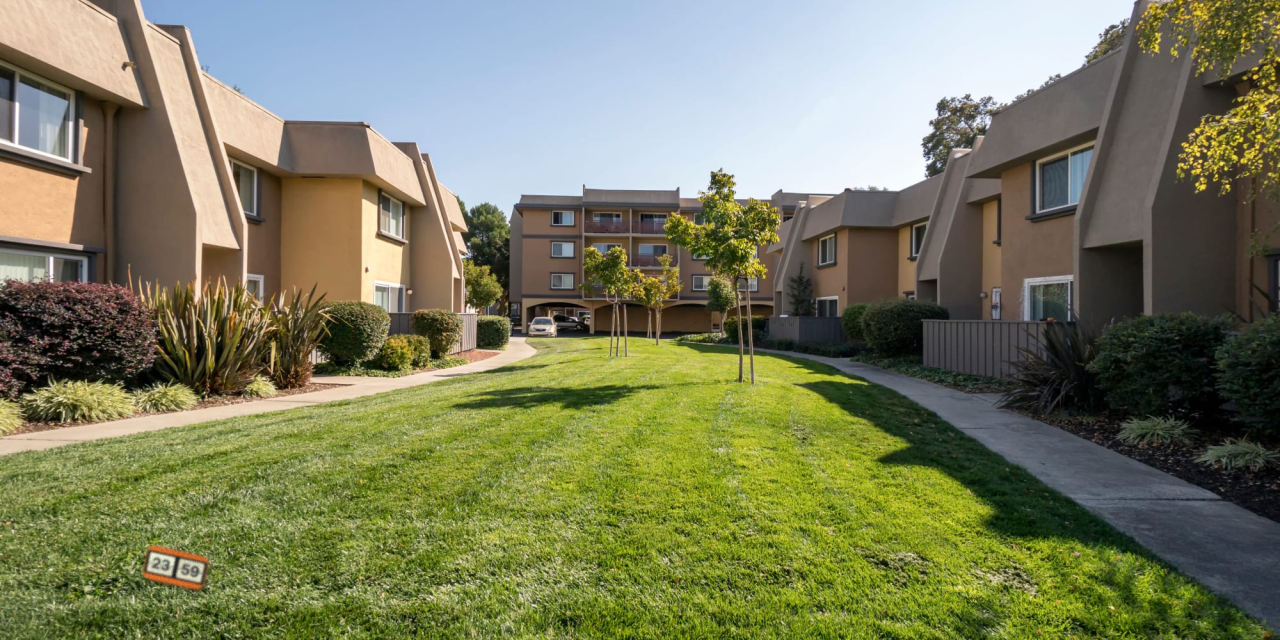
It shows 23.59
